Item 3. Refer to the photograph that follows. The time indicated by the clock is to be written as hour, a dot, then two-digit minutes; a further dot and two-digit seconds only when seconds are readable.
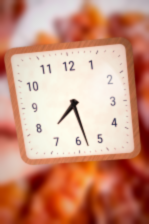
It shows 7.28
